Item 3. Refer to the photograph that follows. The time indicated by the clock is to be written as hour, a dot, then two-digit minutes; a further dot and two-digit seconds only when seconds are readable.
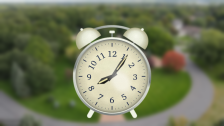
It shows 8.06
